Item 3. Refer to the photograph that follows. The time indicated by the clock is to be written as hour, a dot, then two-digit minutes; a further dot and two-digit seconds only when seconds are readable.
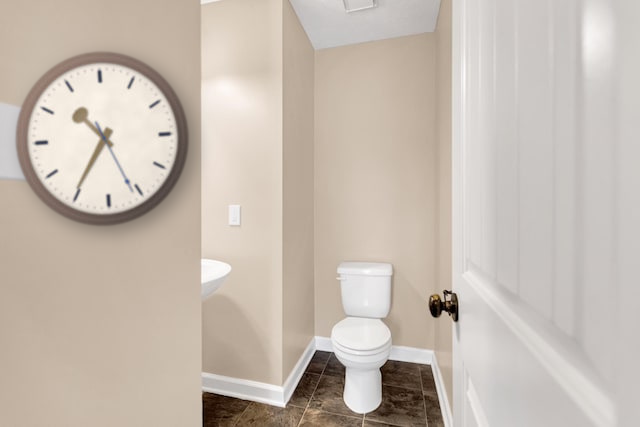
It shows 10.35.26
